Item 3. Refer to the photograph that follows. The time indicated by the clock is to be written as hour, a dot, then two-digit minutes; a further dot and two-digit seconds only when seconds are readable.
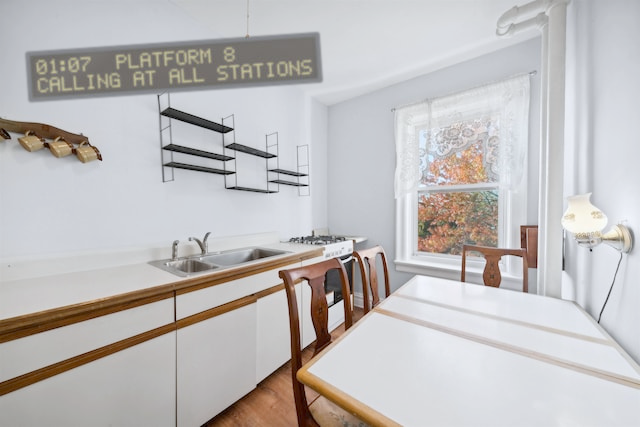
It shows 1.07
